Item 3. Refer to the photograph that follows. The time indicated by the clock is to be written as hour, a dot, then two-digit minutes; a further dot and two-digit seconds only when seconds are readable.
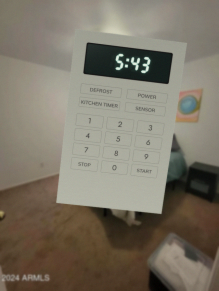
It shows 5.43
